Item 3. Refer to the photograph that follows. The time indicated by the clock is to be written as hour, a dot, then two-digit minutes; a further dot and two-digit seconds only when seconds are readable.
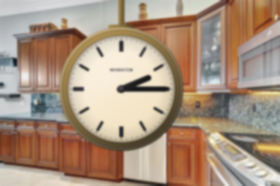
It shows 2.15
